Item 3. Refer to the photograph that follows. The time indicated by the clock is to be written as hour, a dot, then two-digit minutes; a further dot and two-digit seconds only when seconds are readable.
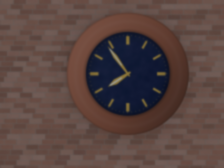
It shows 7.54
